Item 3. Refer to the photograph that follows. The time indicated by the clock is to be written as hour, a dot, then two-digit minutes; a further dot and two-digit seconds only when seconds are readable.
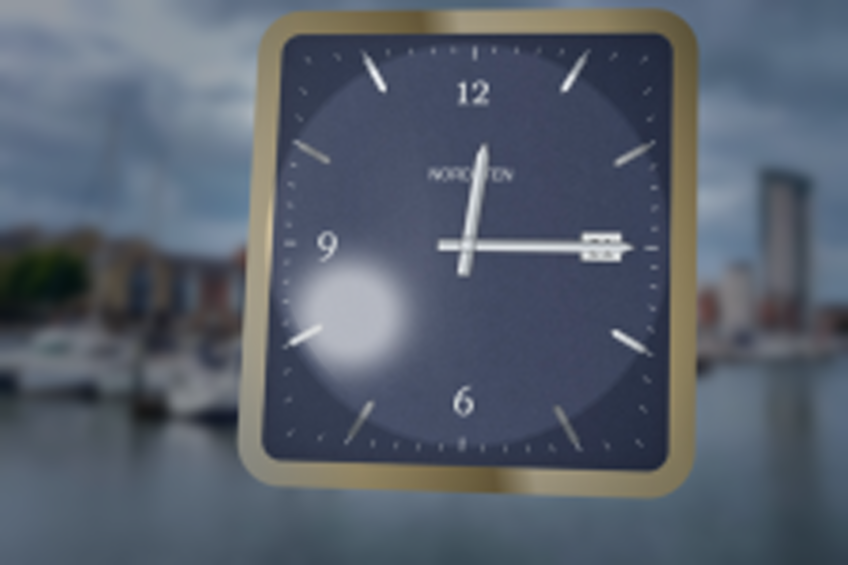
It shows 12.15
